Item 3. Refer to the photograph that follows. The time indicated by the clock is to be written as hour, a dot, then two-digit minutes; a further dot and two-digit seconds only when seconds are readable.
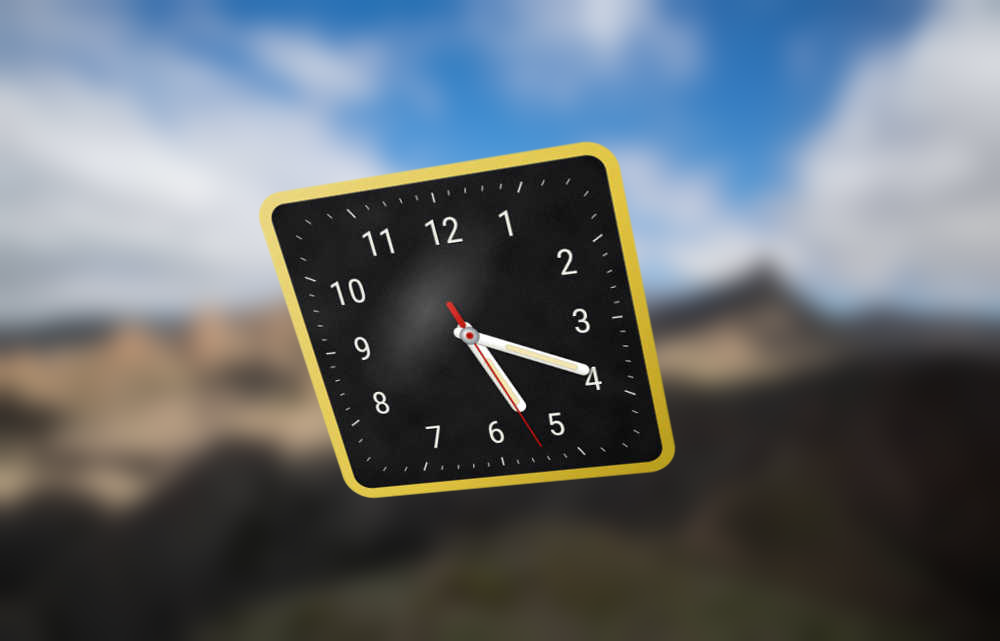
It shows 5.19.27
